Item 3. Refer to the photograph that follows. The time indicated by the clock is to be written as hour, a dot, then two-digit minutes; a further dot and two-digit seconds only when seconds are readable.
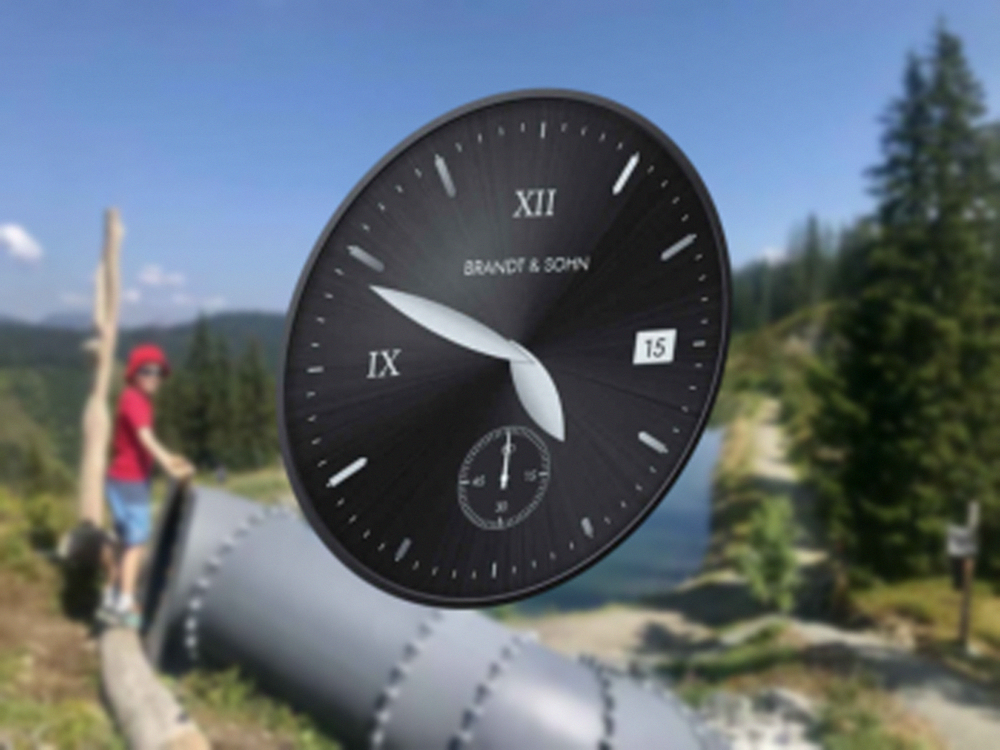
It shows 4.49
